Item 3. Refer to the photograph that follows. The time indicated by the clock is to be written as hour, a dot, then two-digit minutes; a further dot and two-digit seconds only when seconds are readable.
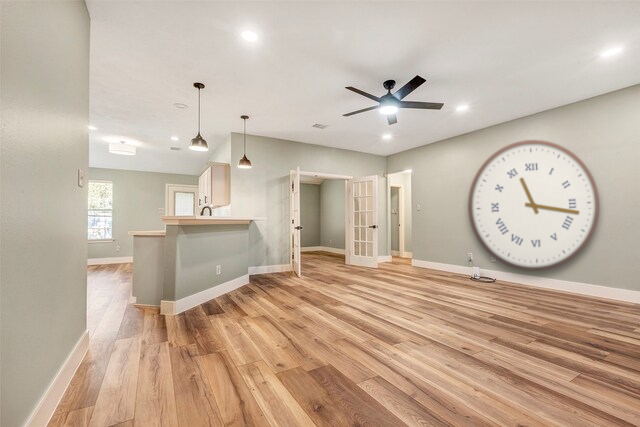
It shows 11.17
